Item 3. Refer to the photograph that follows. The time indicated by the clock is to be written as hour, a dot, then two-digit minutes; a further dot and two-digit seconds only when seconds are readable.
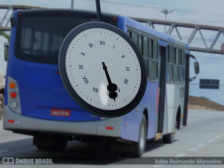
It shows 5.28
